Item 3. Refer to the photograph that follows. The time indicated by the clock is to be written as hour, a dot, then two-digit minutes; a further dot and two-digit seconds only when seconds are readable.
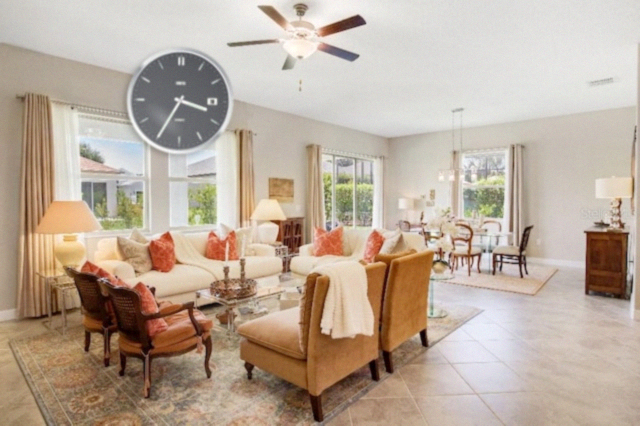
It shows 3.35
